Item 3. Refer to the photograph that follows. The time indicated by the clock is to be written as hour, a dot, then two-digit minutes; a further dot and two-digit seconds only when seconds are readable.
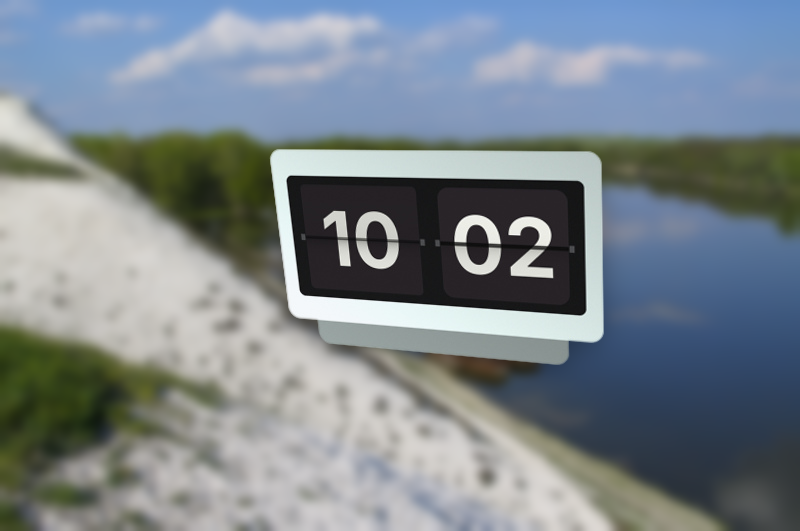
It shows 10.02
